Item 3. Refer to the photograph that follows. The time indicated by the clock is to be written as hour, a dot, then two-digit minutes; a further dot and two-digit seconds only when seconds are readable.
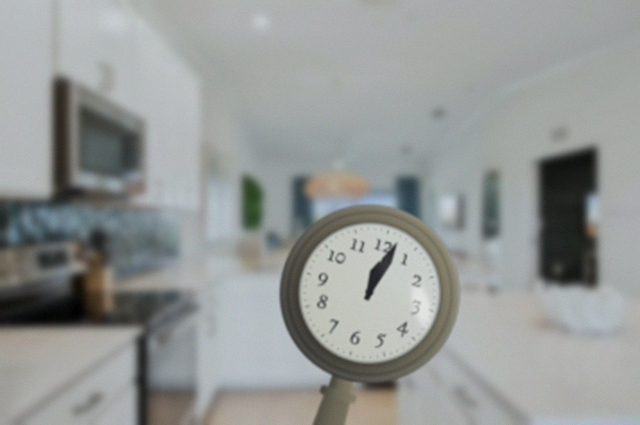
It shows 12.02
